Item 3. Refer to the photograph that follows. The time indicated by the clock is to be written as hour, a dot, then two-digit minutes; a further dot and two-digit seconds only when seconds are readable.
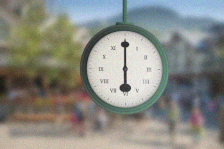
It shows 6.00
